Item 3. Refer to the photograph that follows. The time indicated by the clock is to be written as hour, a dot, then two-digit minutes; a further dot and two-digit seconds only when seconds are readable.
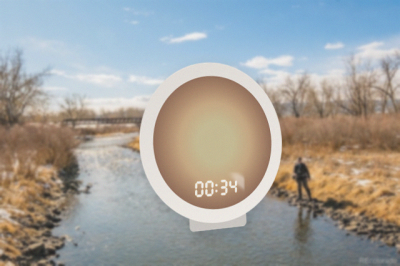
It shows 0.34
